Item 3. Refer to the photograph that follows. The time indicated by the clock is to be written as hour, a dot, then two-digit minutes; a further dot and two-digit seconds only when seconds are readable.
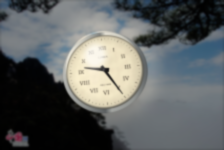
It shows 9.25
